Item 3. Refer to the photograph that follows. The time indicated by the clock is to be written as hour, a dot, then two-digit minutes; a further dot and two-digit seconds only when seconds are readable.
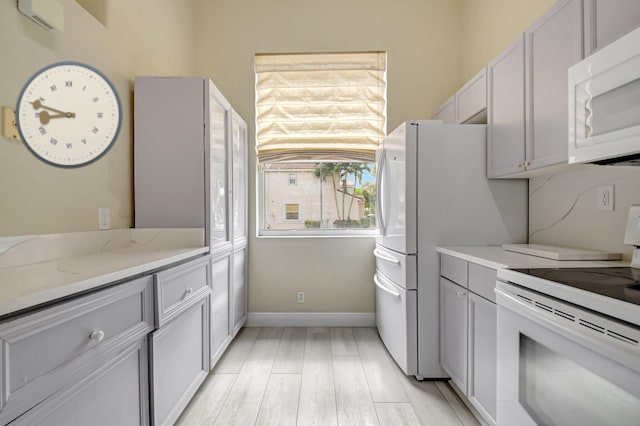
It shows 8.48
